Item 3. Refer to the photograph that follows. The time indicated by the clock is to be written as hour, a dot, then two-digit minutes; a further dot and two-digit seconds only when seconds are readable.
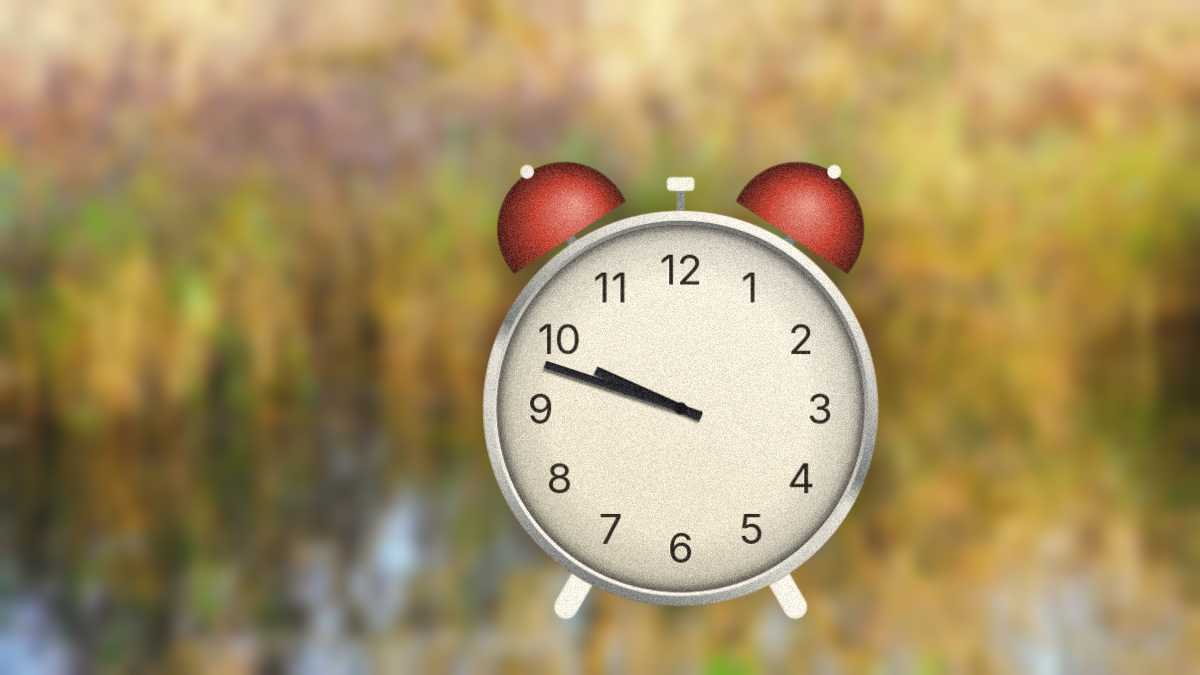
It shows 9.48
